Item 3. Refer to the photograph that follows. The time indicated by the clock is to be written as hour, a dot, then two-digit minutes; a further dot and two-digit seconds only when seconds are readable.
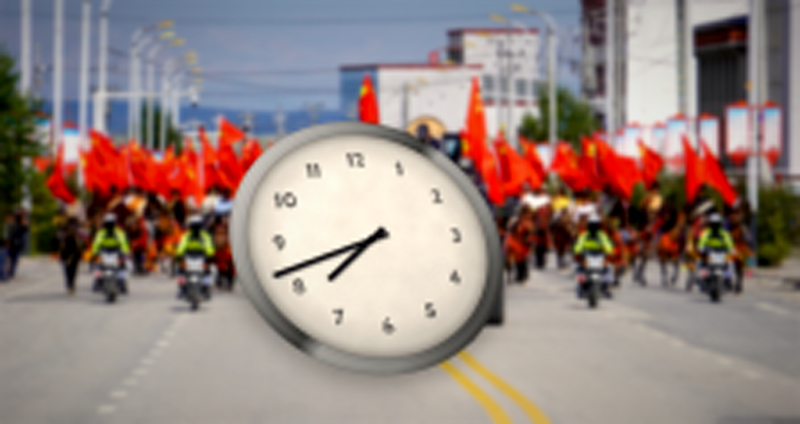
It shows 7.42
